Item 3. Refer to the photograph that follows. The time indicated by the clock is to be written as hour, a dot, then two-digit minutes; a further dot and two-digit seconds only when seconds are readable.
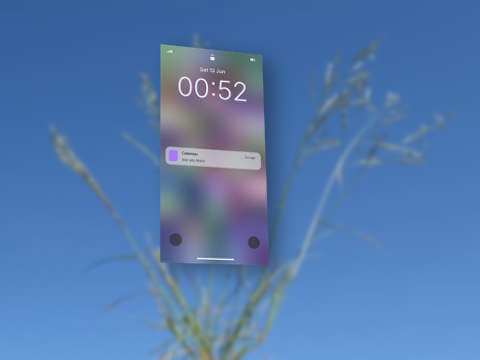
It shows 0.52
